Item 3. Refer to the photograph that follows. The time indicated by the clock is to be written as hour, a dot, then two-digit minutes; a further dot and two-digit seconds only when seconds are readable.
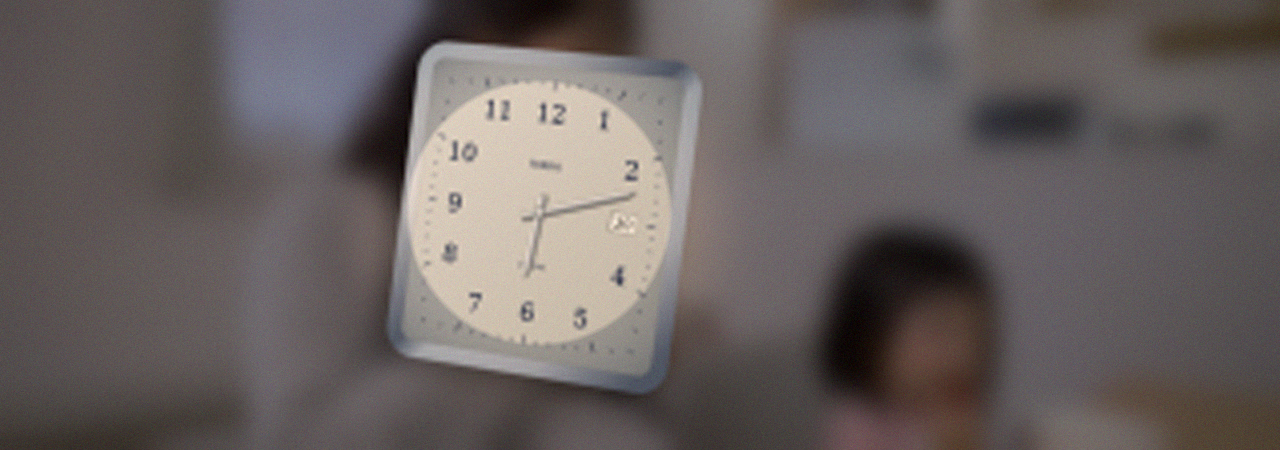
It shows 6.12
